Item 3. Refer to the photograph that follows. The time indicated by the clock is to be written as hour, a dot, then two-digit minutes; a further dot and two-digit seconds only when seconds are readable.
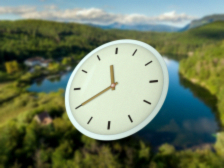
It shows 11.40
